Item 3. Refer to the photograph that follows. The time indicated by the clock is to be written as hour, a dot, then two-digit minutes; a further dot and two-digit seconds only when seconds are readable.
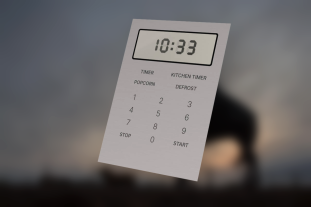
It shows 10.33
